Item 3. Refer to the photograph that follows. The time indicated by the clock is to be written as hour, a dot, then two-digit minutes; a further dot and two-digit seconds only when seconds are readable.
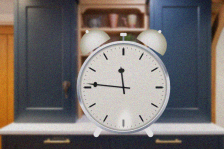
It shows 11.46
